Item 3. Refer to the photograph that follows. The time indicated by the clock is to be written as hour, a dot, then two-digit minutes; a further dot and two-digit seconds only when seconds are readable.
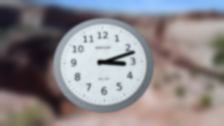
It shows 3.12
